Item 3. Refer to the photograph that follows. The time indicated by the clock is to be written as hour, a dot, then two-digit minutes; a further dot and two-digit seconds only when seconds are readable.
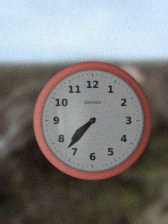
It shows 7.37
